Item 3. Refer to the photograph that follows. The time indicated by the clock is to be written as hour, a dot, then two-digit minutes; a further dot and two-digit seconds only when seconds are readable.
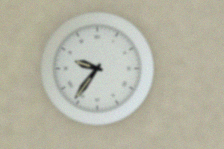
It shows 9.36
